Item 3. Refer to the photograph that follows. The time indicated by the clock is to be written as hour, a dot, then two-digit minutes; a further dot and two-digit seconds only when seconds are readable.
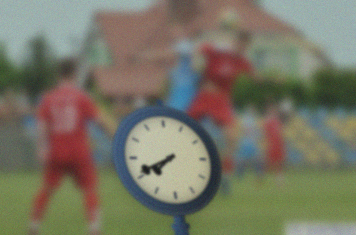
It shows 7.41
